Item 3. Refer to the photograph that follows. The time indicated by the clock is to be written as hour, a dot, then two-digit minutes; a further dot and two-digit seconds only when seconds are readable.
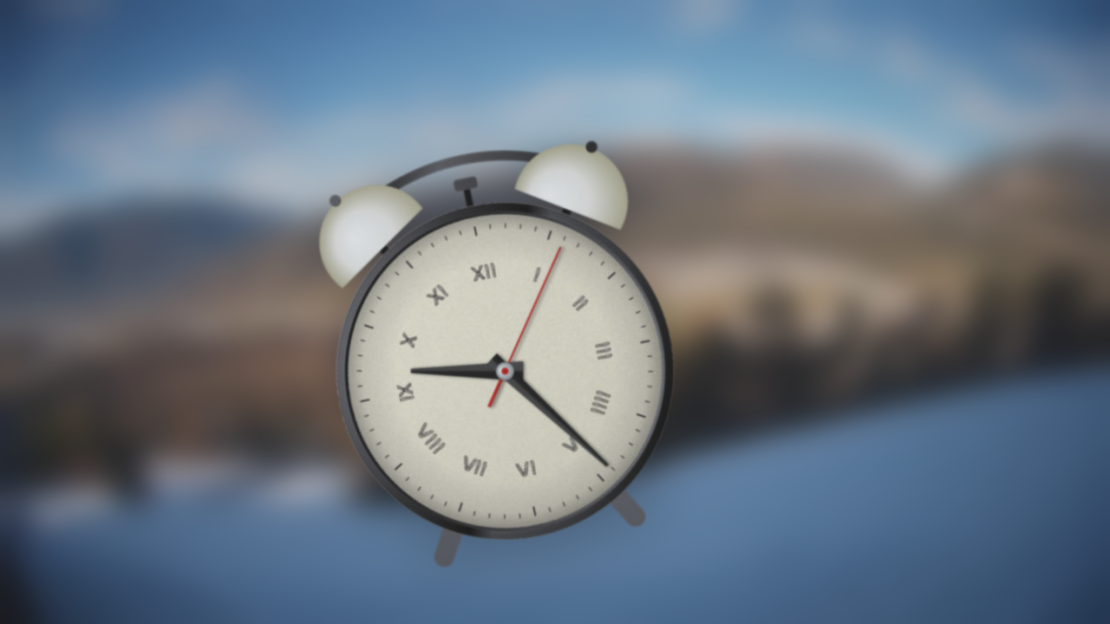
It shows 9.24.06
